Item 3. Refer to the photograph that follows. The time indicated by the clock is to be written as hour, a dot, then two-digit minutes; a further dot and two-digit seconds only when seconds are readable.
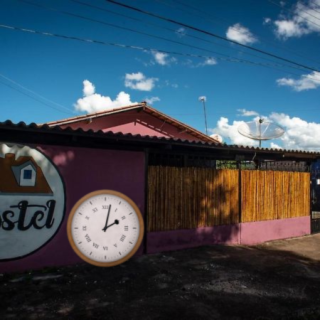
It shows 2.02
